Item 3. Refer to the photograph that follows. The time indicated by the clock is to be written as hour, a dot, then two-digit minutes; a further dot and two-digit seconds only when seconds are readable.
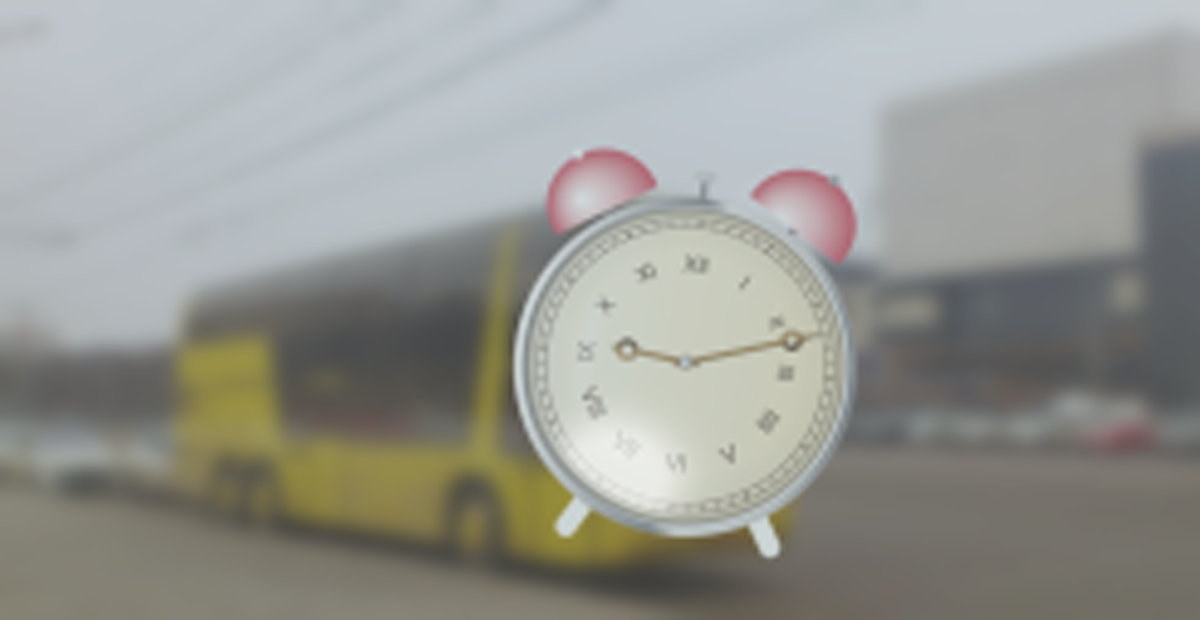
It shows 9.12
